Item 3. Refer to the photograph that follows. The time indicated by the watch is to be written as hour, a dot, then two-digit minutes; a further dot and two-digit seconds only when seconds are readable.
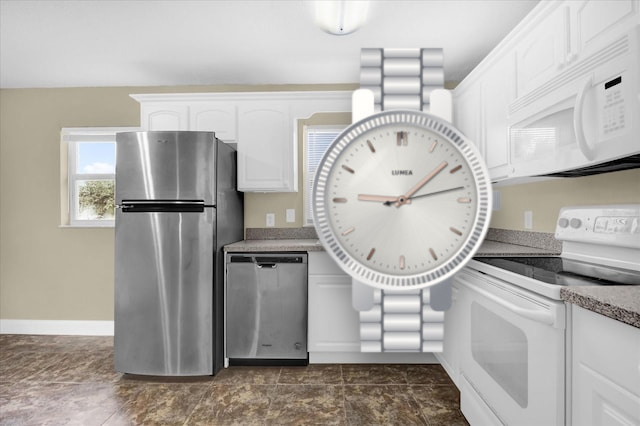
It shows 9.08.13
